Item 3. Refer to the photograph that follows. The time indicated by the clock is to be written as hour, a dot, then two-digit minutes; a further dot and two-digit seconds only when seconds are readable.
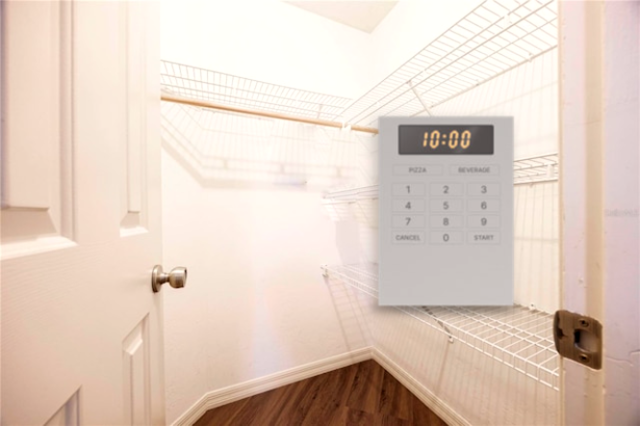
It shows 10.00
